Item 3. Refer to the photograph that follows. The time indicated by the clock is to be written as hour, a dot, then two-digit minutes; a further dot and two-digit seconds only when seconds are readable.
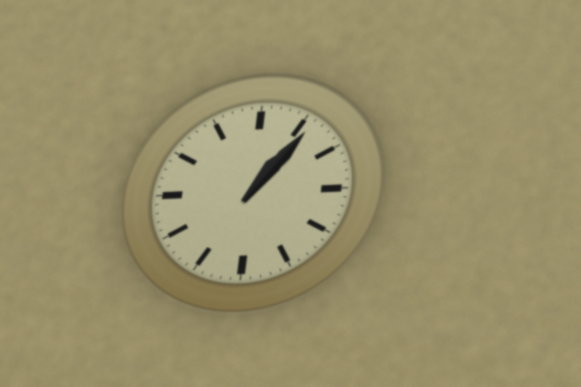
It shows 1.06
